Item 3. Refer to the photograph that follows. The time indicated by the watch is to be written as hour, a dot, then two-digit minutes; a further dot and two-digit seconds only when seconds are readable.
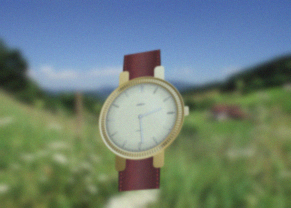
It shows 2.29
